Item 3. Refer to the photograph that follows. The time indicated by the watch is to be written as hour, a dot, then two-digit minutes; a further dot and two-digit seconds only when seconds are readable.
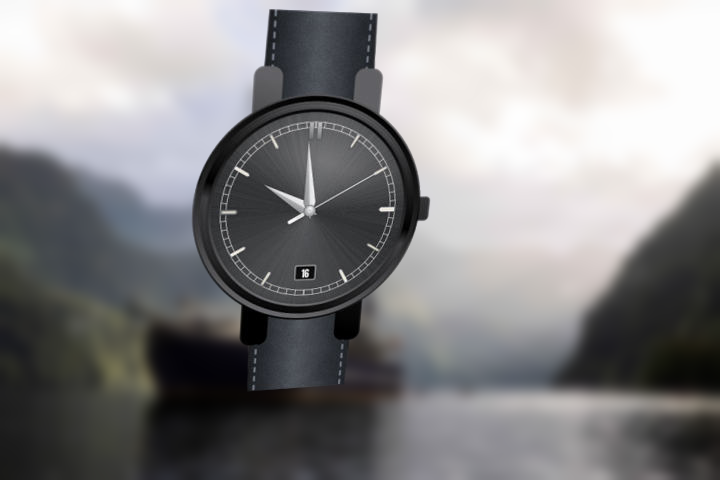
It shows 9.59.10
